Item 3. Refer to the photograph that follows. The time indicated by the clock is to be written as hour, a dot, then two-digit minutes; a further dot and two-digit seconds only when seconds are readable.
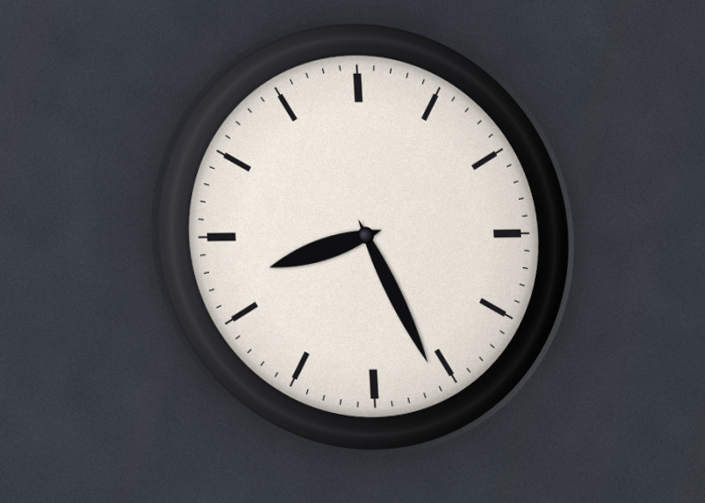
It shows 8.26
